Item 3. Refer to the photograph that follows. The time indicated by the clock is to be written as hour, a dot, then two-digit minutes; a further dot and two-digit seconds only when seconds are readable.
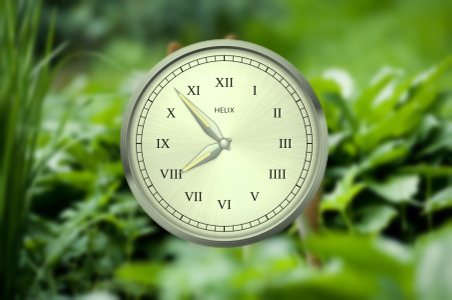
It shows 7.53
